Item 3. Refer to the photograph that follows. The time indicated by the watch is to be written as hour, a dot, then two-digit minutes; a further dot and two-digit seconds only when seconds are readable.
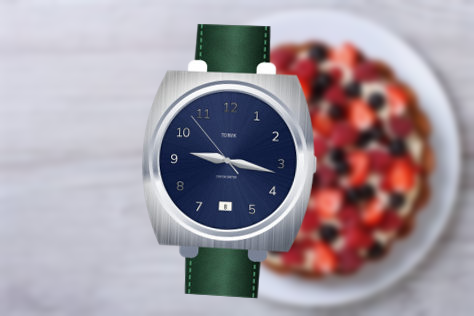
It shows 9.16.53
